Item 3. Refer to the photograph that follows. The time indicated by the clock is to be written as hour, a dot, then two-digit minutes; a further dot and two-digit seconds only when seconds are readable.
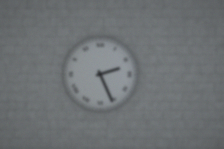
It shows 2.26
